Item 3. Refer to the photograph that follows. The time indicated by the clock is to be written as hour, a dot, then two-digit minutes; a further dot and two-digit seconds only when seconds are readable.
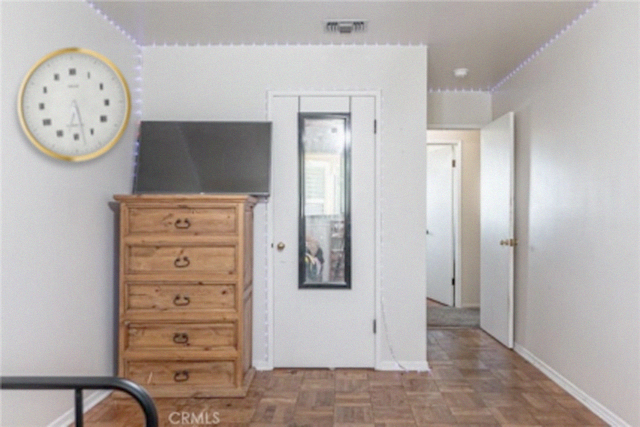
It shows 6.28
